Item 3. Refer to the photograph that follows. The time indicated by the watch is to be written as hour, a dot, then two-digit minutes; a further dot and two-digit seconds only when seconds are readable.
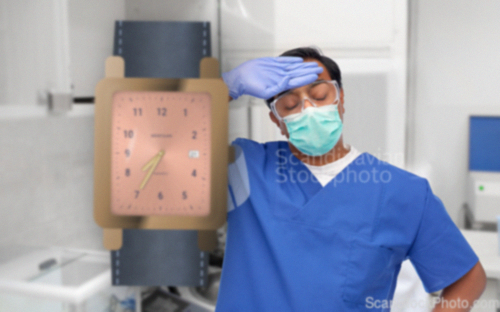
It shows 7.35
